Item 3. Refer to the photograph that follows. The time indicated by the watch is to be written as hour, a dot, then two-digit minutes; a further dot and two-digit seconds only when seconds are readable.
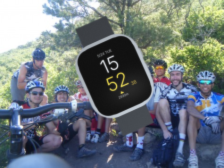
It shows 15.52
